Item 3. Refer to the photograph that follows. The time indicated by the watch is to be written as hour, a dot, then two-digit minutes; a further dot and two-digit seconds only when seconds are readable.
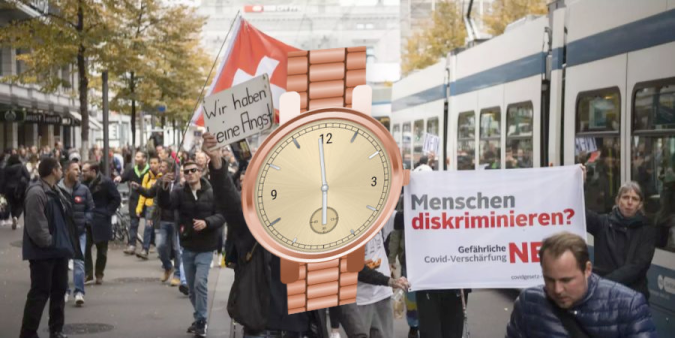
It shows 5.59
